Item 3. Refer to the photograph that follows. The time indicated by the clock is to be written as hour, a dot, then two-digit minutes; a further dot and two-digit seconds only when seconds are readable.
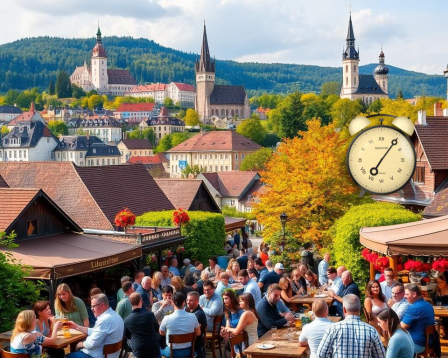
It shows 7.06
